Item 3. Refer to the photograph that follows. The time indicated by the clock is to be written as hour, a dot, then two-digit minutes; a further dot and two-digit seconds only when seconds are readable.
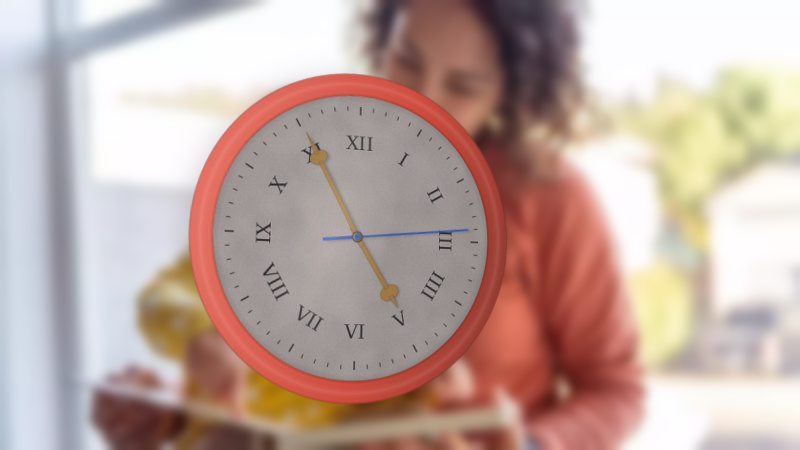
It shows 4.55.14
